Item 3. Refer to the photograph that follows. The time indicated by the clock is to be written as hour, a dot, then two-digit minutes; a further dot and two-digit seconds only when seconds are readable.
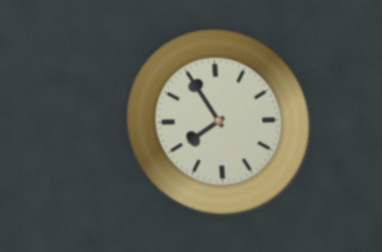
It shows 7.55
